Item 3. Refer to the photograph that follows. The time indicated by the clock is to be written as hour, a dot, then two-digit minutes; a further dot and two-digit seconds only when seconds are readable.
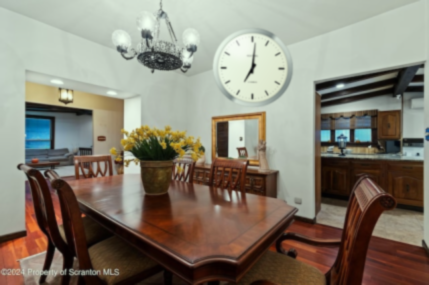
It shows 7.01
